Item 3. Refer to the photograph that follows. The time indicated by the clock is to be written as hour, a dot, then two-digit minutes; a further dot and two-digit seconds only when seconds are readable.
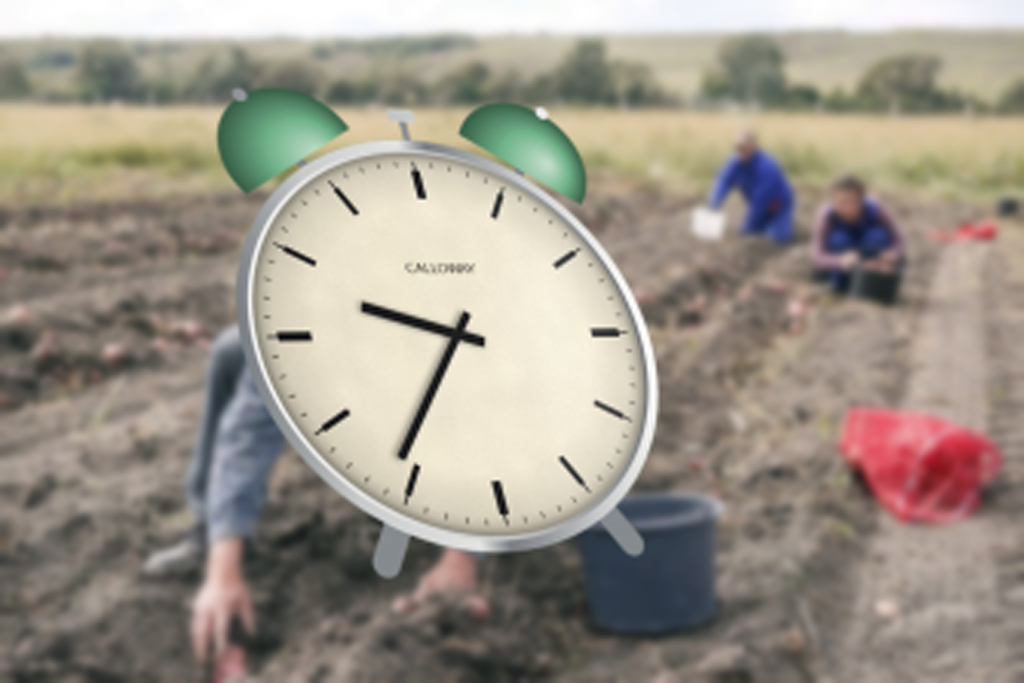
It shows 9.36
